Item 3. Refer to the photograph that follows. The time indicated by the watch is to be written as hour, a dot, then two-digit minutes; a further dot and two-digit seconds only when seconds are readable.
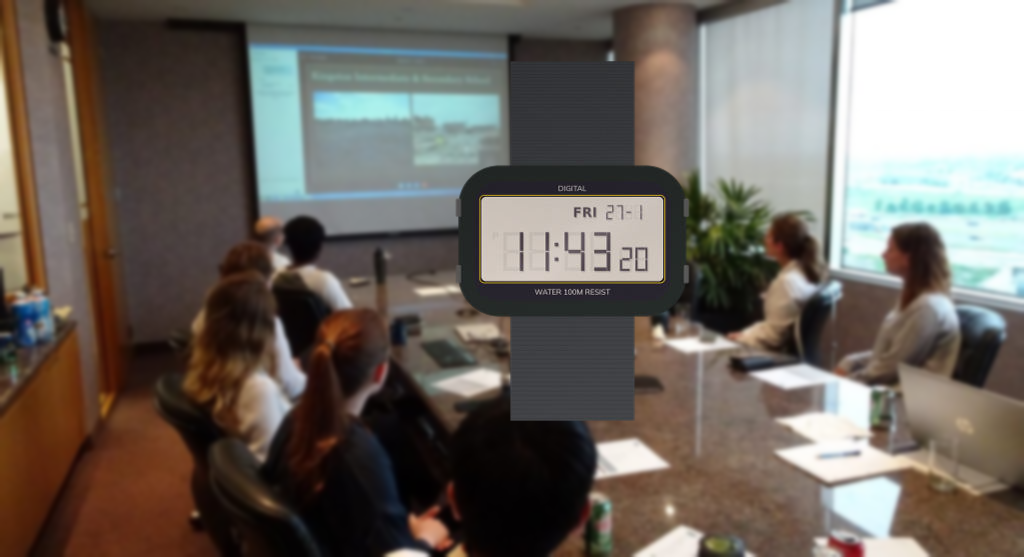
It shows 11.43.20
